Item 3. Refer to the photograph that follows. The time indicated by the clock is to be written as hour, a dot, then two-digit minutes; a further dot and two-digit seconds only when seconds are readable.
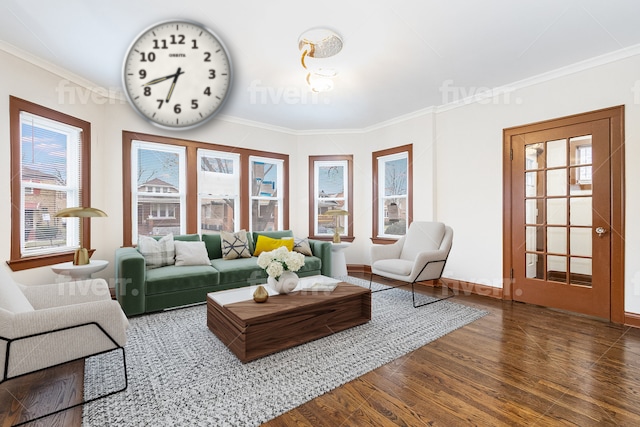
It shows 6.42
